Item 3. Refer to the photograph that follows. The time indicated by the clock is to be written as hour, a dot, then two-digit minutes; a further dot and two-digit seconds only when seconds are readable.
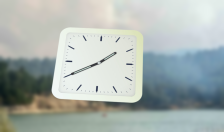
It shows 1.40
